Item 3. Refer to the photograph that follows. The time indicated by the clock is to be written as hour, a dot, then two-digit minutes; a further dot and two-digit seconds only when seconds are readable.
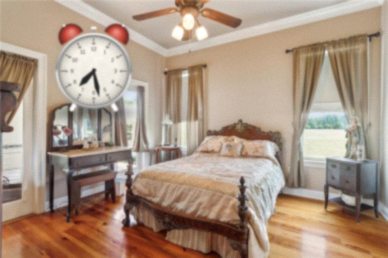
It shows 7.28
